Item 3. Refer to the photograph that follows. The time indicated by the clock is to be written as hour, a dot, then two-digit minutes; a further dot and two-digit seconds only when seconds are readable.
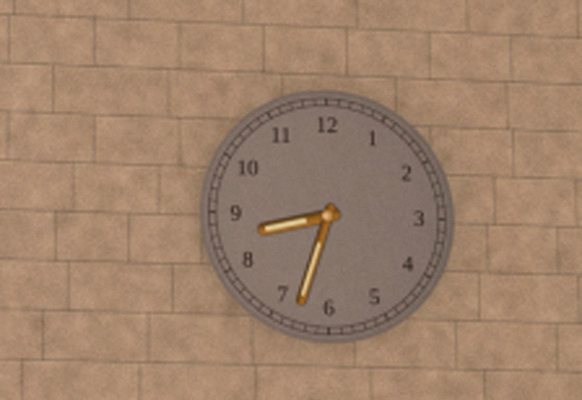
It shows 8.33
